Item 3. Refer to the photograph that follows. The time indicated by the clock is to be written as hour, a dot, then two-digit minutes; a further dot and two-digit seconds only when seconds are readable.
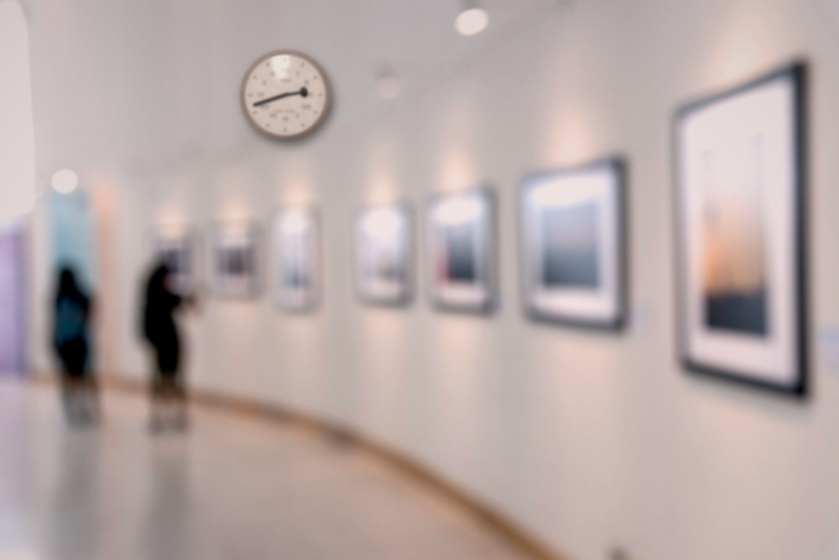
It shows 2.42
